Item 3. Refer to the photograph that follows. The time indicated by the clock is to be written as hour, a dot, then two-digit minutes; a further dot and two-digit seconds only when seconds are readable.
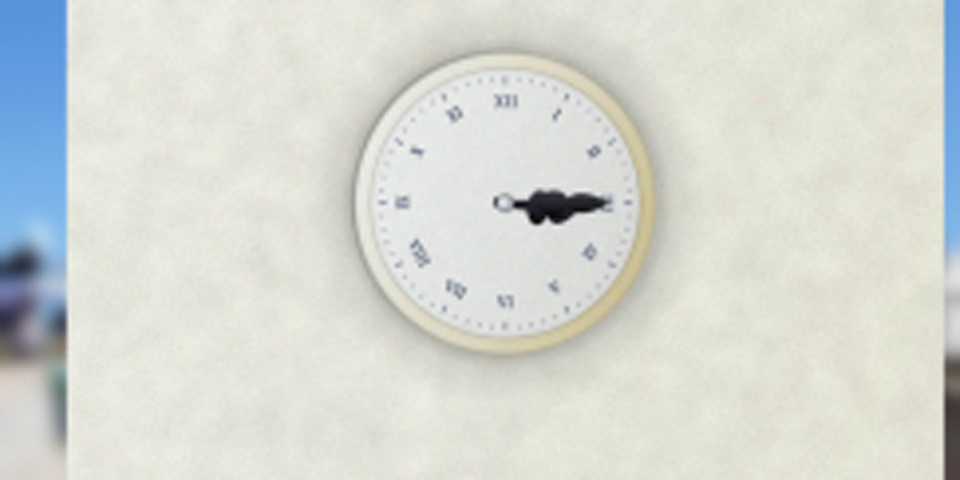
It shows 3.15
